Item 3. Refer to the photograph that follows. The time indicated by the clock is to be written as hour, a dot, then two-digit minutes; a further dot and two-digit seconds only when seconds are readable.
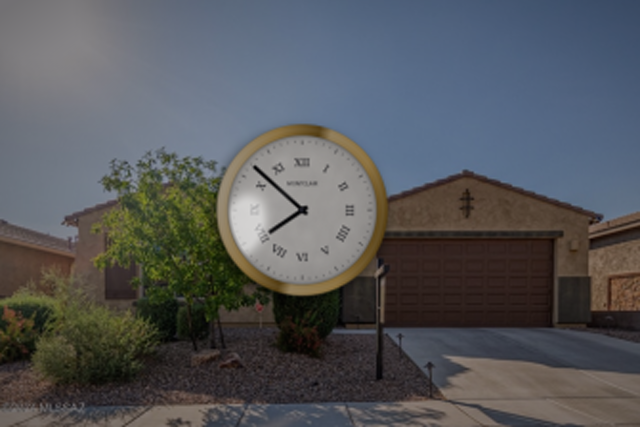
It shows 7.52
